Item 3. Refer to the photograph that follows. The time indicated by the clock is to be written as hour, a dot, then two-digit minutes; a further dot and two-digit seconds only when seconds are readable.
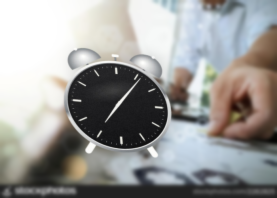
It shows 7.06
